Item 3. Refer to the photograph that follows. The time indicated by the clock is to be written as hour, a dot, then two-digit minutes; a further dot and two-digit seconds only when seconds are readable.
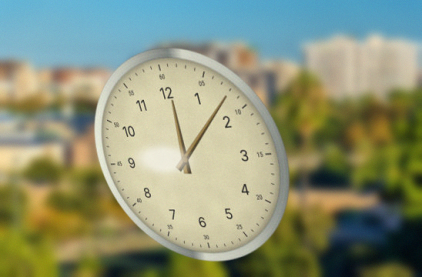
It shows 12.08
